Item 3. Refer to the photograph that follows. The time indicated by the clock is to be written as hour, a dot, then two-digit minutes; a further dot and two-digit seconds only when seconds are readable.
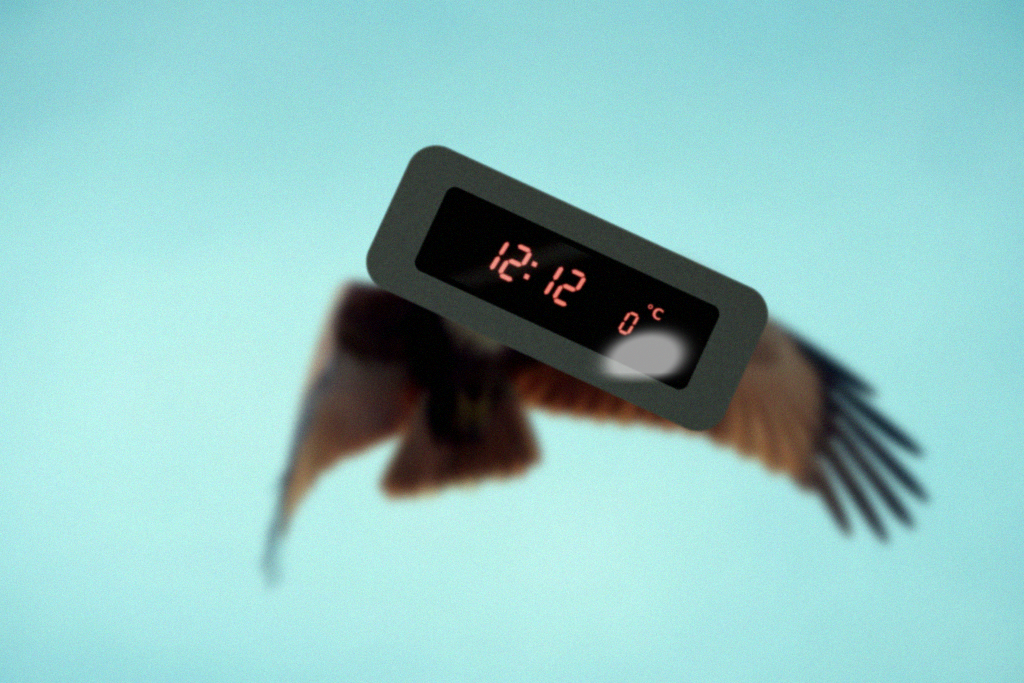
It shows 12.12
